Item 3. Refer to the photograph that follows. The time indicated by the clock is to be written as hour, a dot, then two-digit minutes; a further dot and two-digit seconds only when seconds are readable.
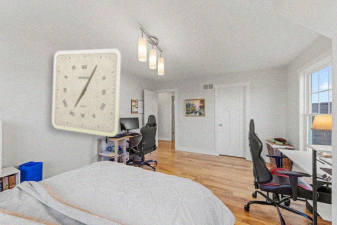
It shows 7.05
